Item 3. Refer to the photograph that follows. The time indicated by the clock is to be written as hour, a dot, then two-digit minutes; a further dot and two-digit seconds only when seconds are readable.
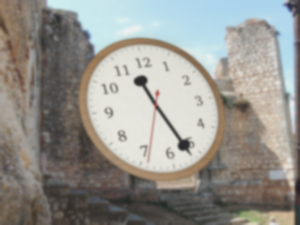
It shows 11.26.34
